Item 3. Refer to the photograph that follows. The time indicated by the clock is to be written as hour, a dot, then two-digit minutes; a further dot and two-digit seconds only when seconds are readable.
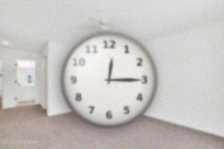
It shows 12.15
